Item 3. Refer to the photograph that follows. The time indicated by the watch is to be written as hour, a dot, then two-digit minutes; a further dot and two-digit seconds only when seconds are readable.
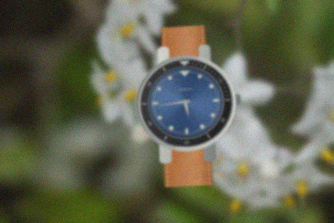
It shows 5.44
